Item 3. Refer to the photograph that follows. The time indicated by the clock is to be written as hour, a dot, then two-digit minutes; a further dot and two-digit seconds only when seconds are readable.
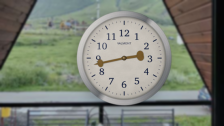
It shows 2.43
